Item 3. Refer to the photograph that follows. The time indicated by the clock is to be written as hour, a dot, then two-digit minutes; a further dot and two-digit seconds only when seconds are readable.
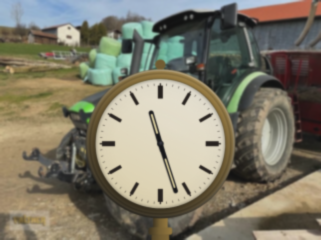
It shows 11.27
